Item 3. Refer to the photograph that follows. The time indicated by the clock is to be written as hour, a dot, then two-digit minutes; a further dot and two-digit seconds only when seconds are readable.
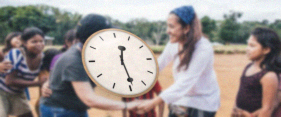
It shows 12.29
